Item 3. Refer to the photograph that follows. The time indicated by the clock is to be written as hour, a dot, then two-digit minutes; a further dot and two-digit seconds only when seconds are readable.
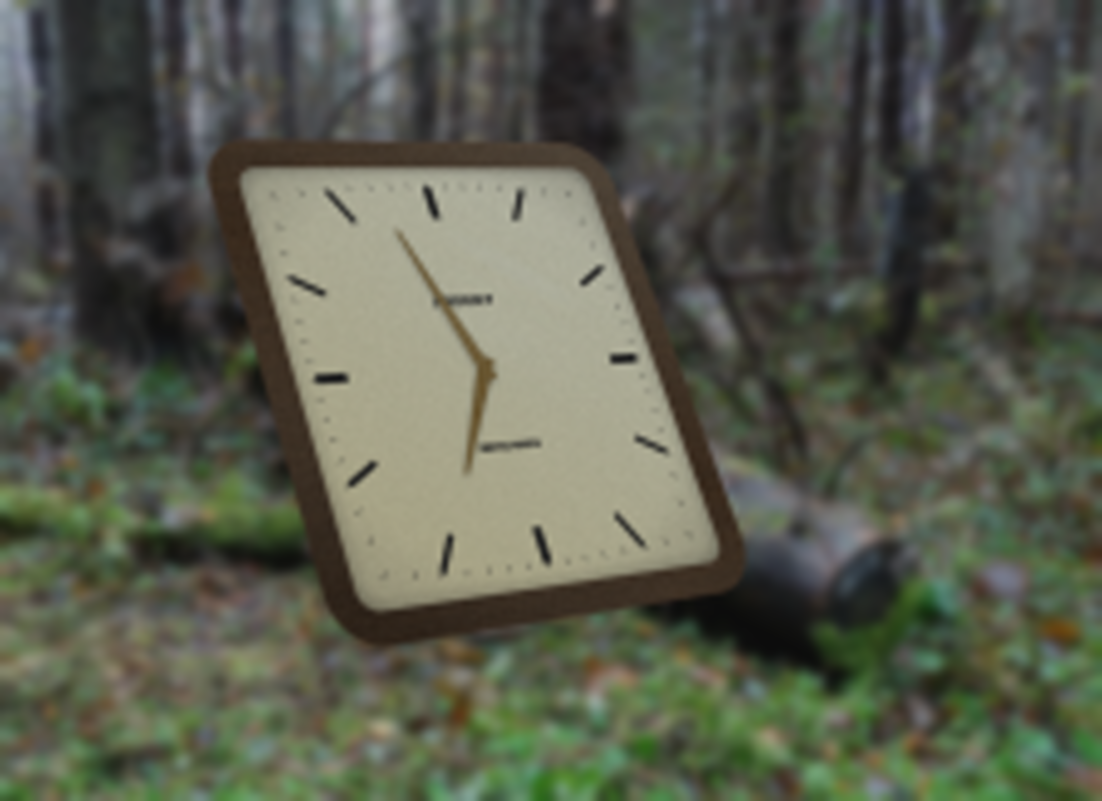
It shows 6.57
